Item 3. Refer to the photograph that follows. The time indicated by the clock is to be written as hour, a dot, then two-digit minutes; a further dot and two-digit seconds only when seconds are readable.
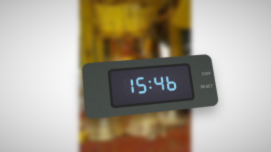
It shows 15.46
